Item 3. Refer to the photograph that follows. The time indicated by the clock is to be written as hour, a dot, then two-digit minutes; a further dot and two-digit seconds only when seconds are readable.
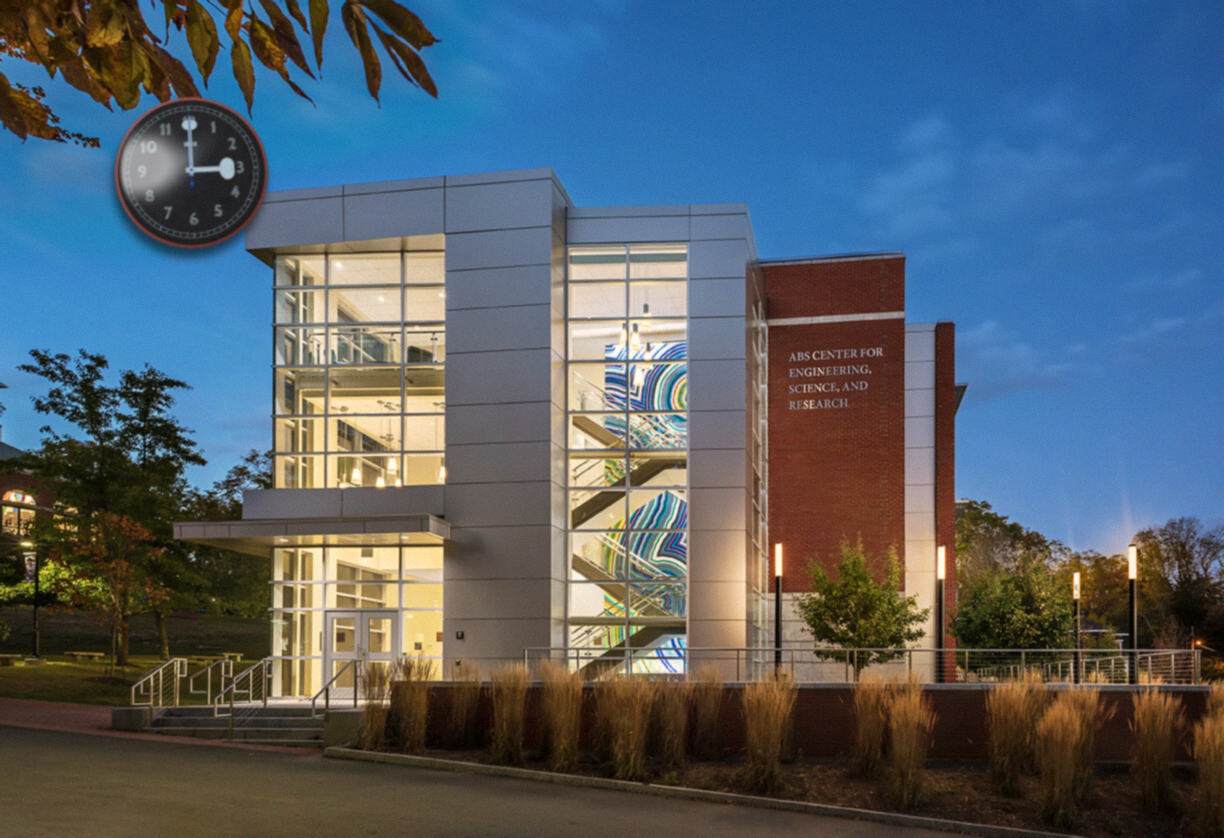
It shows 3.00.00
